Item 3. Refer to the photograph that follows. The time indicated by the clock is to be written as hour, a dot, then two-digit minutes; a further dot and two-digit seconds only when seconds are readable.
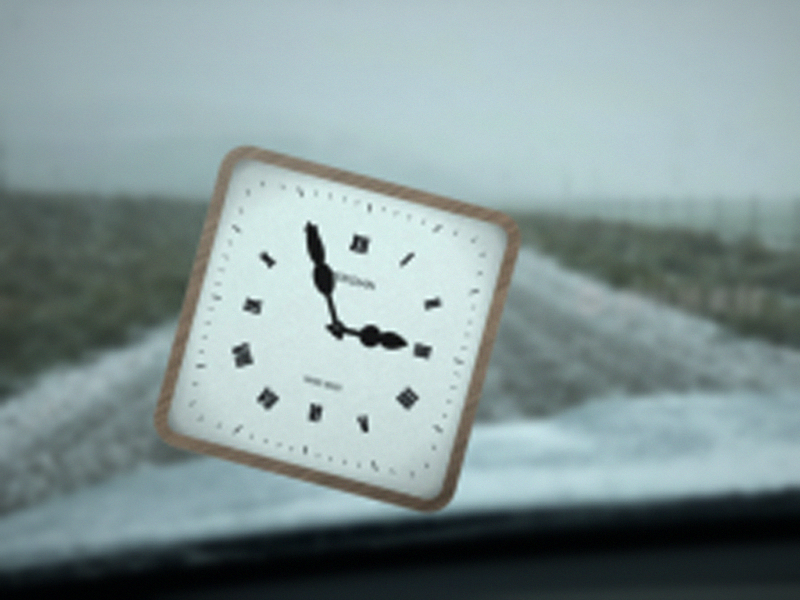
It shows 2.55
